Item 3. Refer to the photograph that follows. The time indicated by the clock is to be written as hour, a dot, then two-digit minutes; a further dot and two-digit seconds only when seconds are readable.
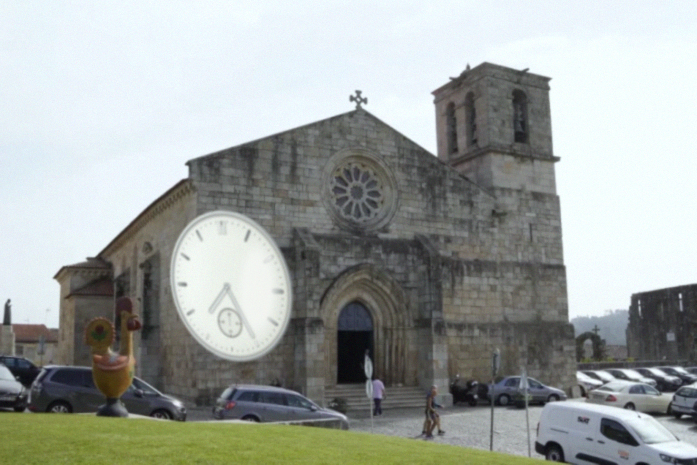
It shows 7.25
